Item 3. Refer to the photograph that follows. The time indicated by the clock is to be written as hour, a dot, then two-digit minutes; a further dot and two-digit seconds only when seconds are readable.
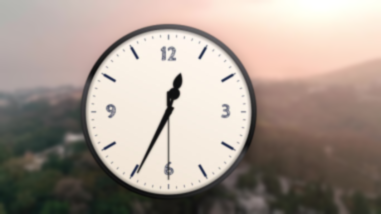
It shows 12.34.30
